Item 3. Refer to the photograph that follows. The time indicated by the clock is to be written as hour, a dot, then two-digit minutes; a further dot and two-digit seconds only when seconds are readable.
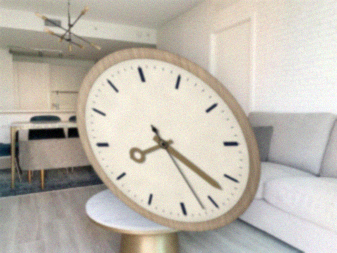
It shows 8.22.27
